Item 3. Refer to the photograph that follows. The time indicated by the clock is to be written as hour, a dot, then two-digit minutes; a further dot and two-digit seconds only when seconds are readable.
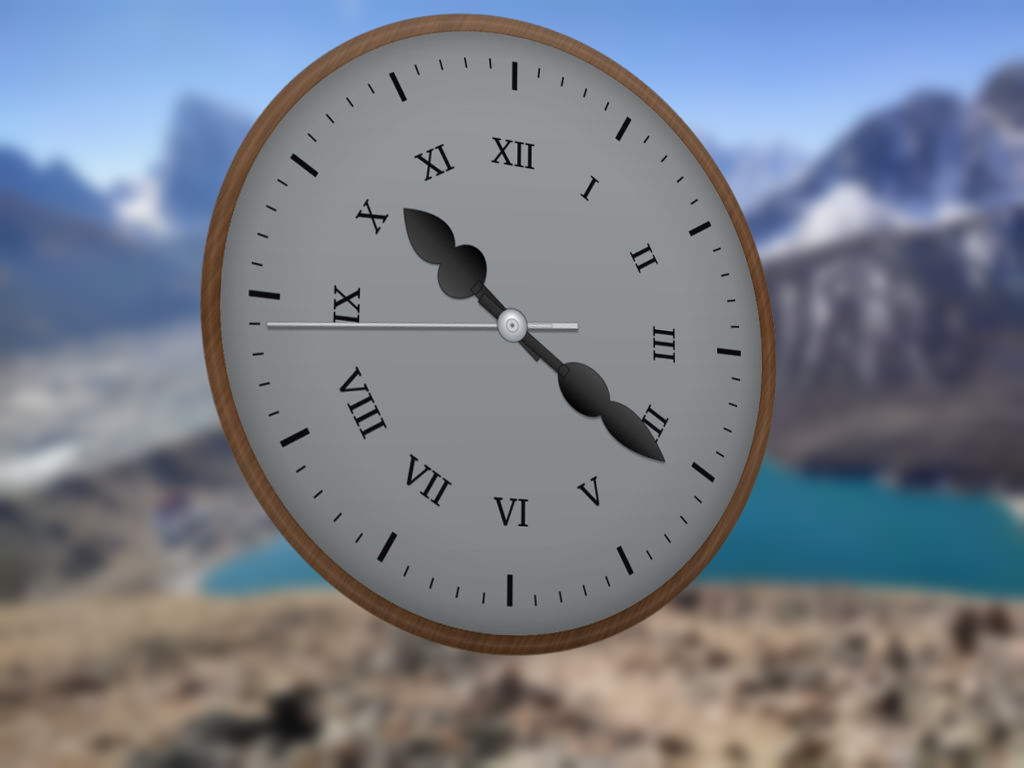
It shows 10.20.44
